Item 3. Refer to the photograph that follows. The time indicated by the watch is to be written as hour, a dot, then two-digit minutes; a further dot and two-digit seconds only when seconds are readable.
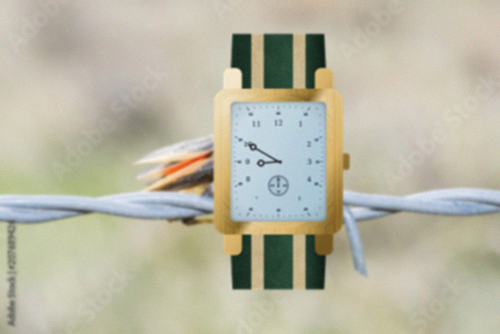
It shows 8.50
